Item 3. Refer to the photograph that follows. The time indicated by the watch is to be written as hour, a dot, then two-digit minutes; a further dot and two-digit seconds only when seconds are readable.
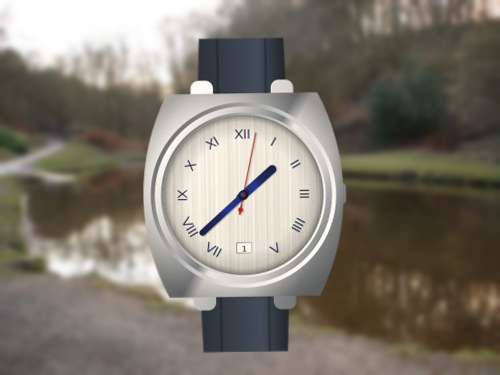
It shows 1.38.02
